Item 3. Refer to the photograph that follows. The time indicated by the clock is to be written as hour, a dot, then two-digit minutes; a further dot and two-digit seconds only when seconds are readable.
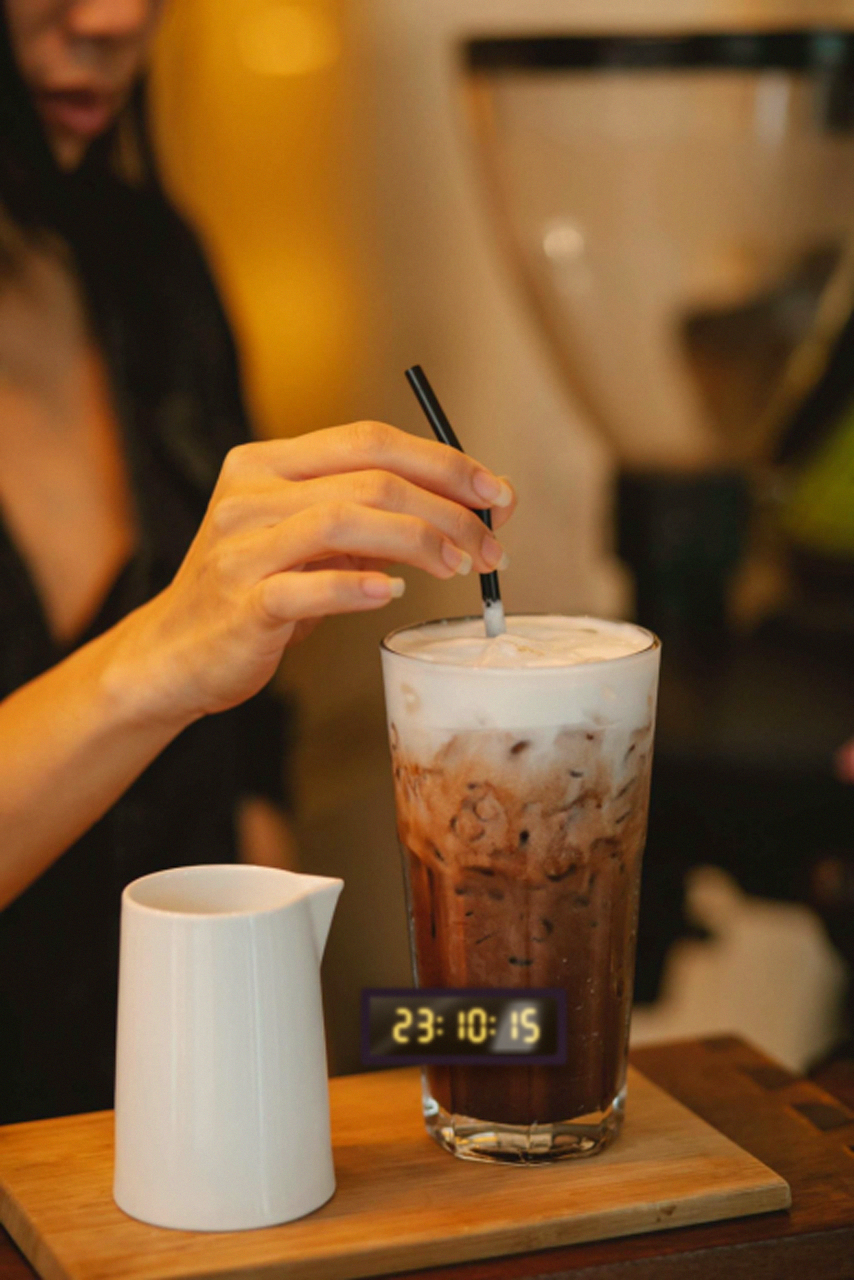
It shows 23.10.15
